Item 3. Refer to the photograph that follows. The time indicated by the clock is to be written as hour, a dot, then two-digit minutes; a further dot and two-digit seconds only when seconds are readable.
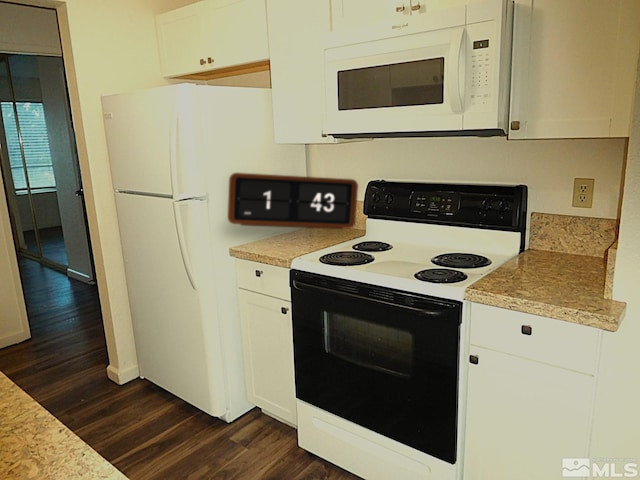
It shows 1.43
